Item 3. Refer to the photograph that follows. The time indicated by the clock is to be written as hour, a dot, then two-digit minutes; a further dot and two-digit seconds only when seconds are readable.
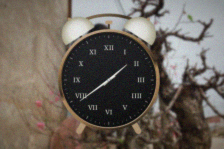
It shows 1.39
